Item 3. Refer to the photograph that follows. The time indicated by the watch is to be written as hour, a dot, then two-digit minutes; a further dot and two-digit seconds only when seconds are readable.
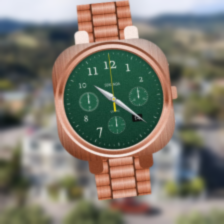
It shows 10.22
